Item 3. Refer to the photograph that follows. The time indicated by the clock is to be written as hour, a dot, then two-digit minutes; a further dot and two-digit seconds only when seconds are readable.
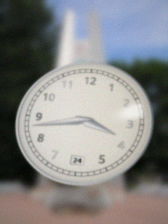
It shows 3.43
